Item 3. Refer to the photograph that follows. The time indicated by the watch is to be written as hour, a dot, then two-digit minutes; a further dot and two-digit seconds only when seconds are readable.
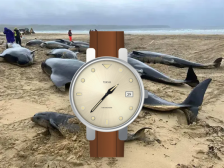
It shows 1.37
